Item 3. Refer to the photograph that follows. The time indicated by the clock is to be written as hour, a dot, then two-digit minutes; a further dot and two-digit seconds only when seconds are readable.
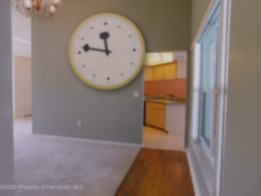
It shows 11.47
